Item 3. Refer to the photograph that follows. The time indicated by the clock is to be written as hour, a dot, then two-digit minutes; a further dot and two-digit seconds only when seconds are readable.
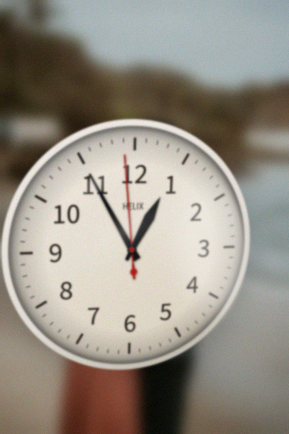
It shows 12.54.59
